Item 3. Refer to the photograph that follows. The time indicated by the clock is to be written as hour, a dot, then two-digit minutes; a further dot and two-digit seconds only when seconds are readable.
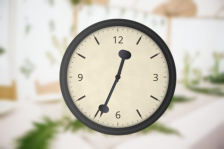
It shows 12.34
